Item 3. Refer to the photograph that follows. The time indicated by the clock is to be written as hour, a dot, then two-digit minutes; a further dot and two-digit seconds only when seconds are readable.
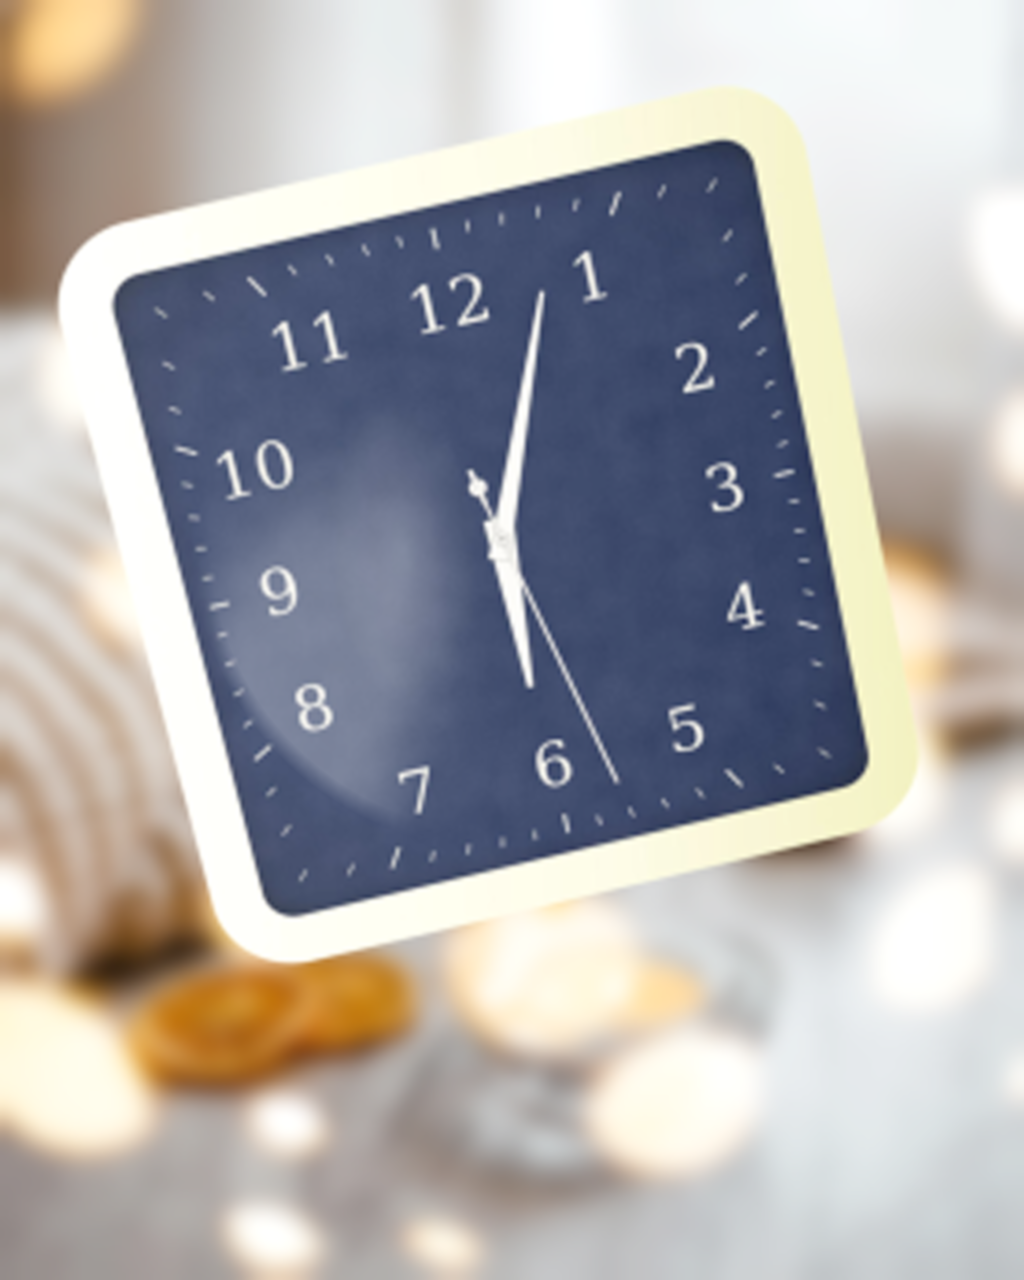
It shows 6.03.28
